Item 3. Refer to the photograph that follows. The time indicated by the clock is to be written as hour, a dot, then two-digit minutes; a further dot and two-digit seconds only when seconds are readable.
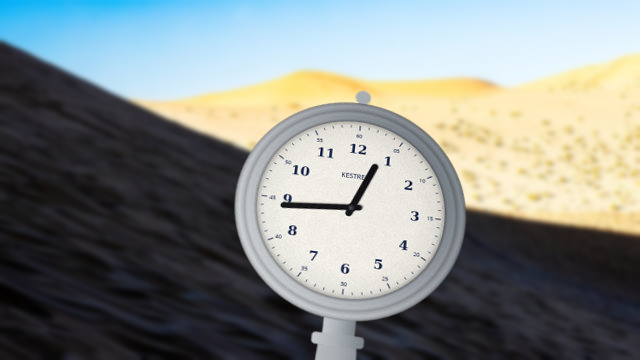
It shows 12.44
